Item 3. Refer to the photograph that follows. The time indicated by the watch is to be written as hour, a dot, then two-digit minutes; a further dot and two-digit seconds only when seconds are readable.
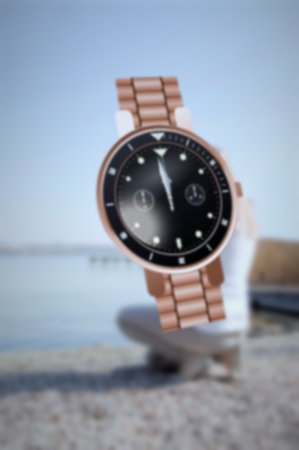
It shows 11.59
